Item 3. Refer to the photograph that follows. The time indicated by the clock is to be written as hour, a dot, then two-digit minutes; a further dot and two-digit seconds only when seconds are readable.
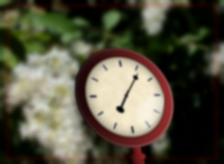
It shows 7.06
